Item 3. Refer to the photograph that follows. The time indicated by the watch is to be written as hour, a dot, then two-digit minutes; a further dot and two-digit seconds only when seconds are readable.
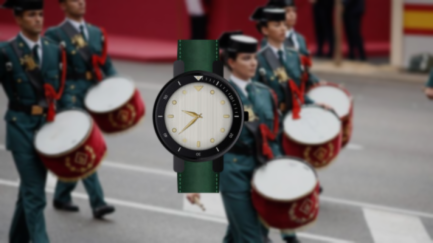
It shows 9.38
